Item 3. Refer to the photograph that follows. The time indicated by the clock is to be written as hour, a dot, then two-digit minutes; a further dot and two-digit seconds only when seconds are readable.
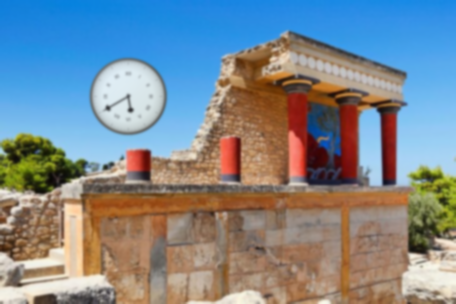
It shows 5.40
